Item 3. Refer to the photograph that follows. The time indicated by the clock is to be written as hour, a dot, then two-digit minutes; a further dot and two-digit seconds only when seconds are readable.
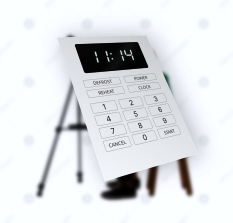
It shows 11.14
